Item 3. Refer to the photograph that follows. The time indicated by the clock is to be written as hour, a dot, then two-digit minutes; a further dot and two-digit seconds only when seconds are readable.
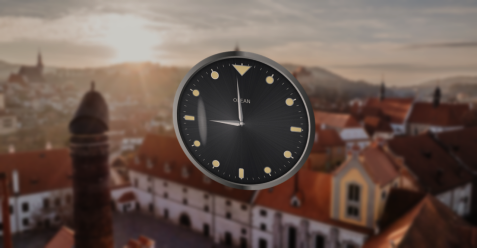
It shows 8.59
